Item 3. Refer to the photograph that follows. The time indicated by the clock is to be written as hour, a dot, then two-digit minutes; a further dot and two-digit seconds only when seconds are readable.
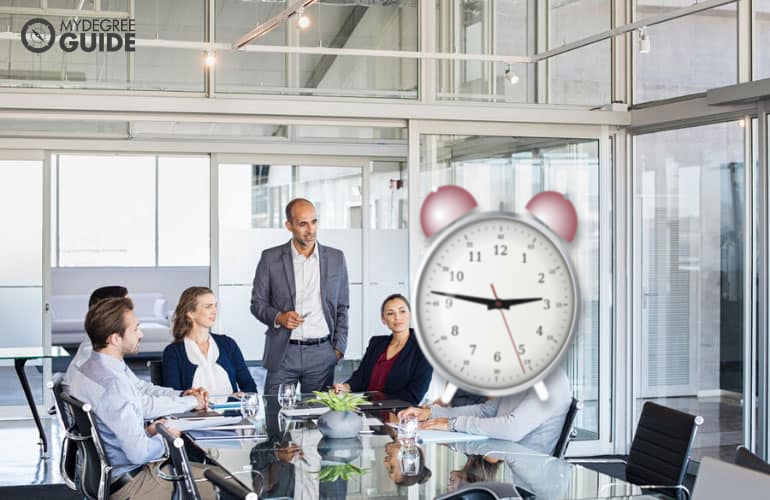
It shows 2.46.26
